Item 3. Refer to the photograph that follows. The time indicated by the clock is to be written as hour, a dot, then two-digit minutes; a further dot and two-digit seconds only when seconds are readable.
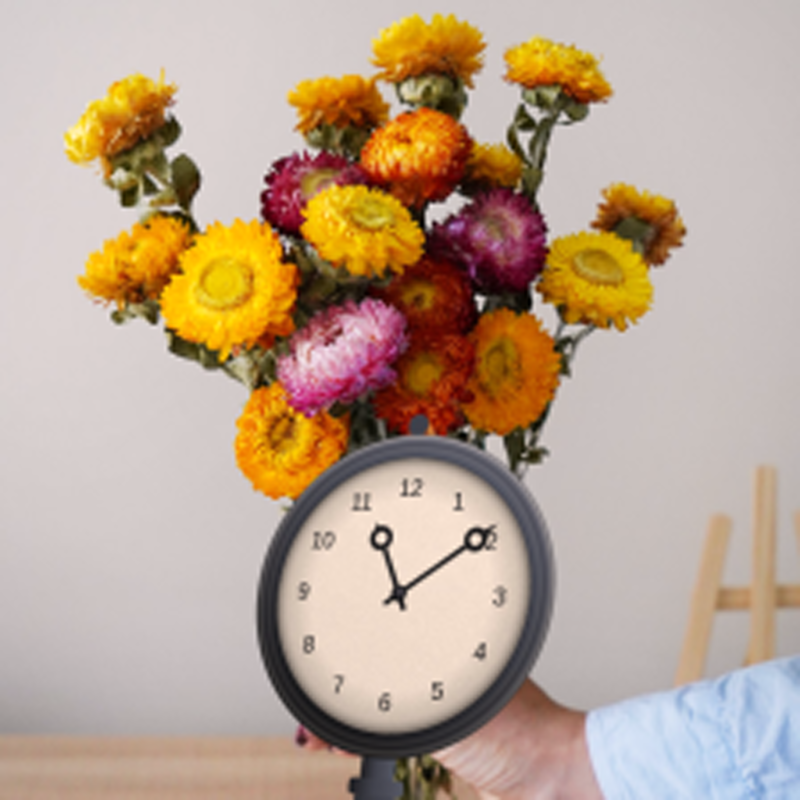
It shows 11.09
